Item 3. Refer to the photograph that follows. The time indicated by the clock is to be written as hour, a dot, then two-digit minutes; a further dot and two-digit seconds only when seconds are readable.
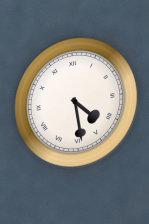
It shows 4.29
